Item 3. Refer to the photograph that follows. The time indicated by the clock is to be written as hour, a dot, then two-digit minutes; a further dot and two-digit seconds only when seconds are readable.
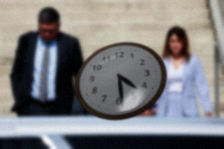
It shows 4.29
